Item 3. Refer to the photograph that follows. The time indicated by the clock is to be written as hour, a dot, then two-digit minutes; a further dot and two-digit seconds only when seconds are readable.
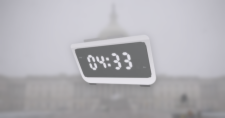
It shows 4.33
